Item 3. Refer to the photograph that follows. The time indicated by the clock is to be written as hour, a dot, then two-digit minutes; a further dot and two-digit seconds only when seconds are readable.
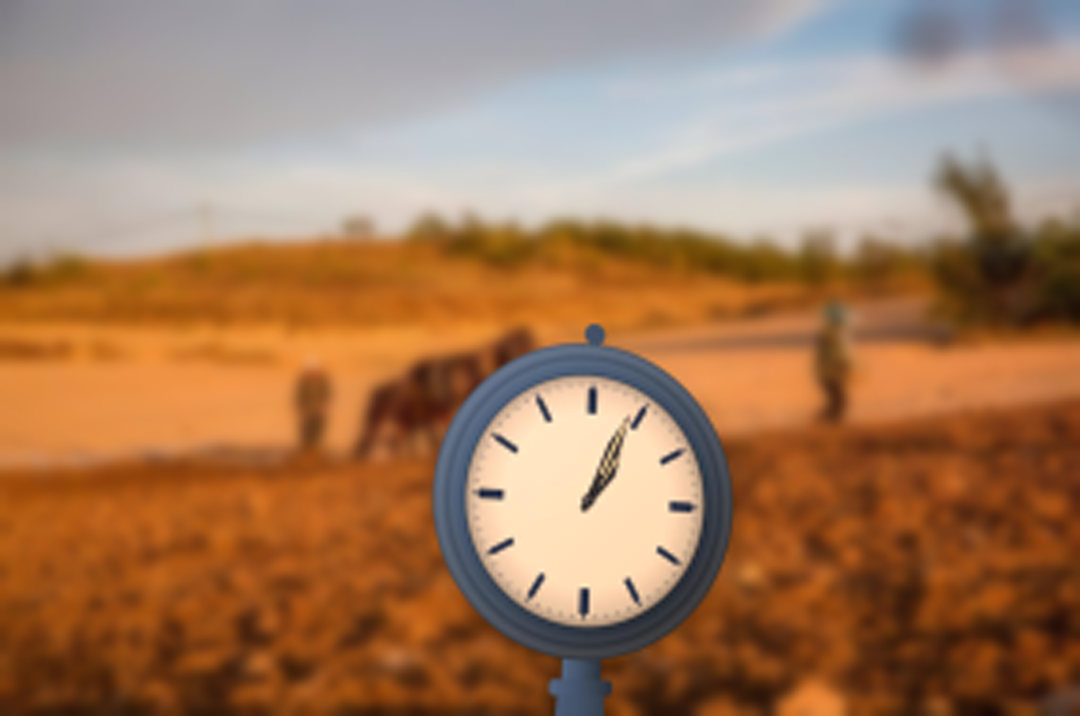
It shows 1.04
